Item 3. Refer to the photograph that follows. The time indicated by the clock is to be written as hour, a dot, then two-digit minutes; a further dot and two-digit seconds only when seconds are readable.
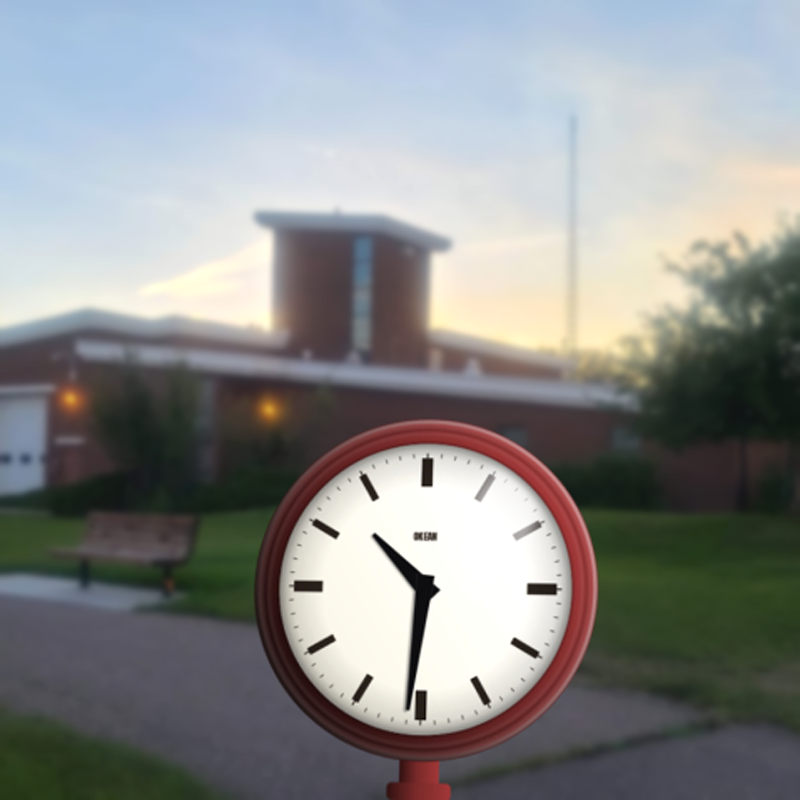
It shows 10.31
